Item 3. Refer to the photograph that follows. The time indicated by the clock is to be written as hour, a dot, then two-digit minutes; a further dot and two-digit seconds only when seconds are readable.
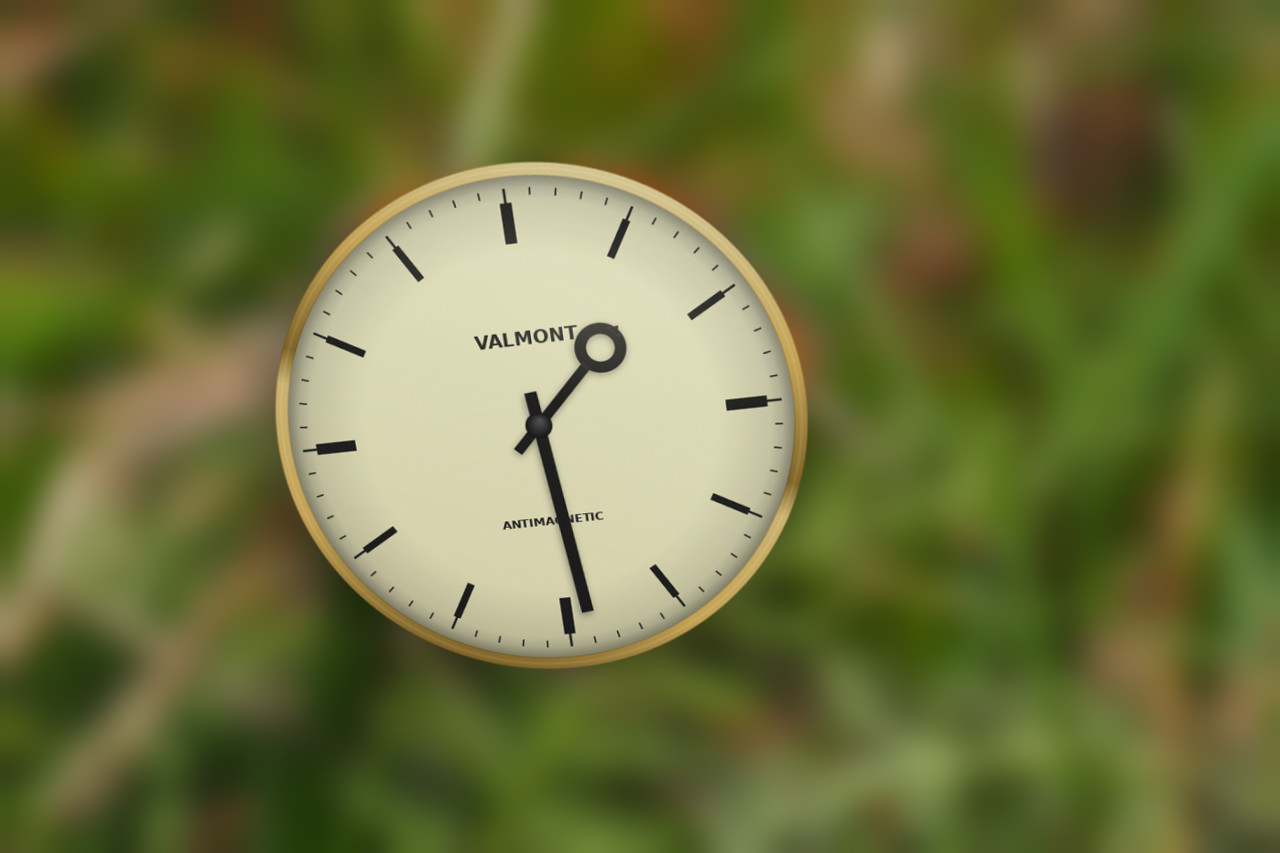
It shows 1.29
